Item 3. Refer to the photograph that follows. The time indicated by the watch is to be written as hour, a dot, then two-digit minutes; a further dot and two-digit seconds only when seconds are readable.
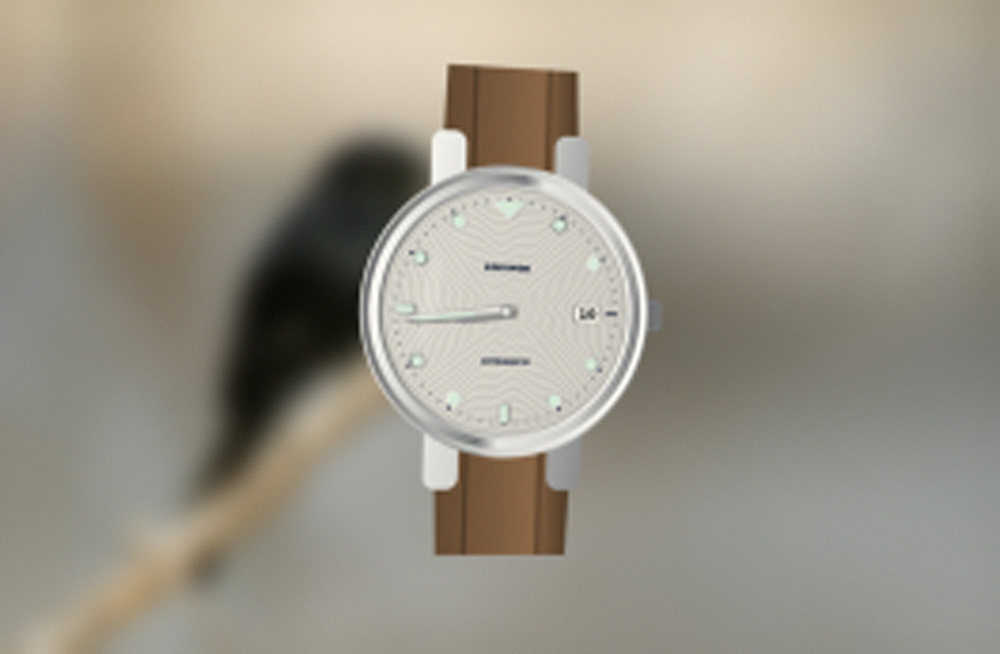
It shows 8.44
